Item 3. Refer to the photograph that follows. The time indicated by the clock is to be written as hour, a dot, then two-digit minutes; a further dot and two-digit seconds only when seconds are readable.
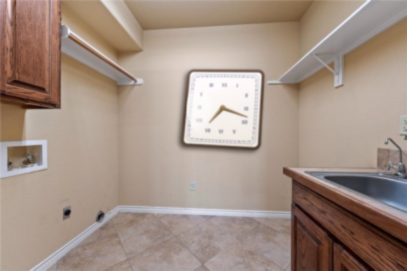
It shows 7.18
